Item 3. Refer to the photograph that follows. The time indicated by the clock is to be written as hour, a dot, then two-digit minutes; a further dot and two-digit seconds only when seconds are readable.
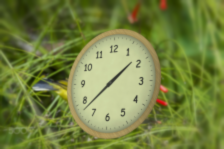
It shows 1.38
